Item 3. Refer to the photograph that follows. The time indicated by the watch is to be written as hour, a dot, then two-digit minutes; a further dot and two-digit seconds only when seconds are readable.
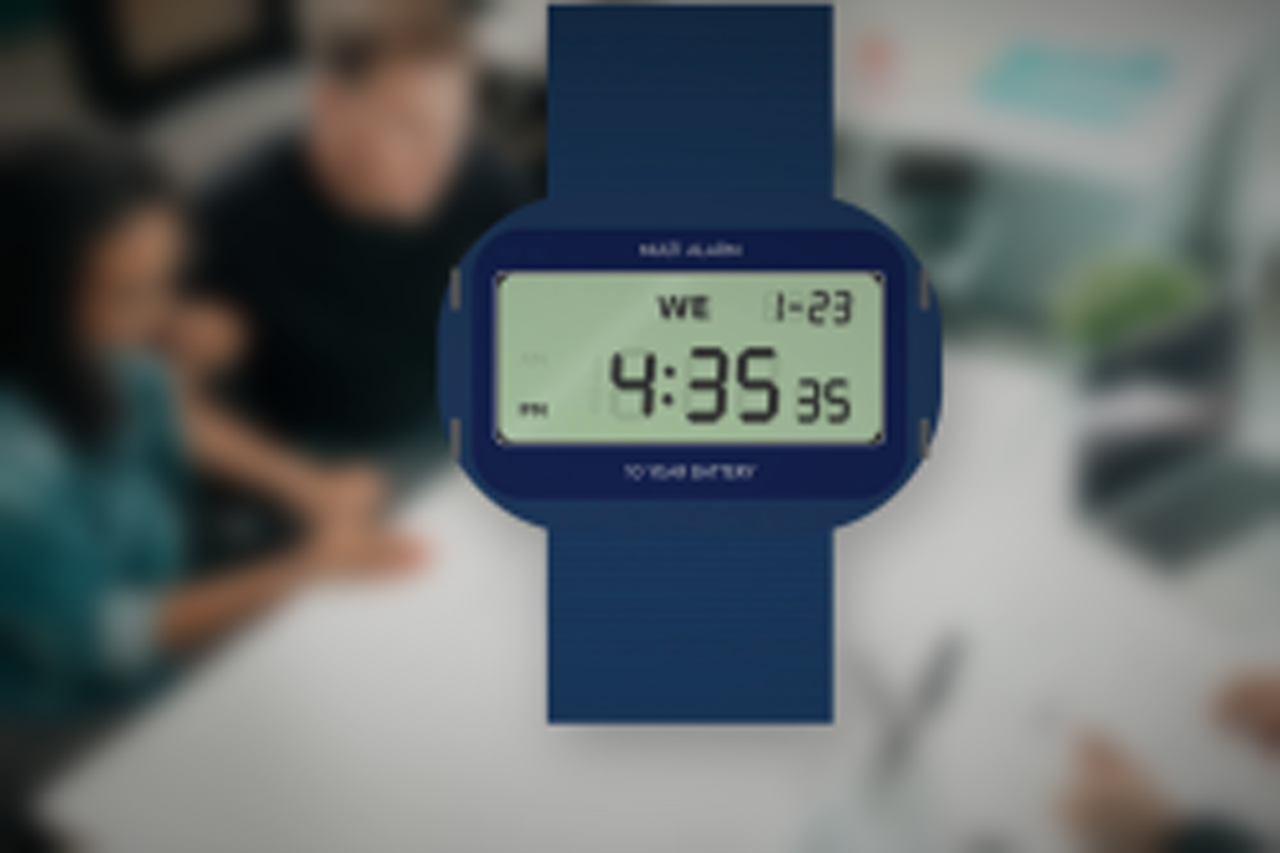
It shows 4.35.35
